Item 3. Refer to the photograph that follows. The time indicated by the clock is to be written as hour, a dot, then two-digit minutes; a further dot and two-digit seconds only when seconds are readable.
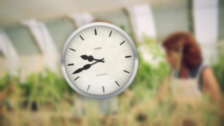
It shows 9.42
